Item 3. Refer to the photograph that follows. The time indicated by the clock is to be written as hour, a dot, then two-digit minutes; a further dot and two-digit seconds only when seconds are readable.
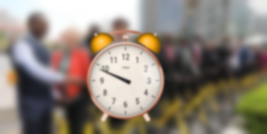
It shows 9.49
